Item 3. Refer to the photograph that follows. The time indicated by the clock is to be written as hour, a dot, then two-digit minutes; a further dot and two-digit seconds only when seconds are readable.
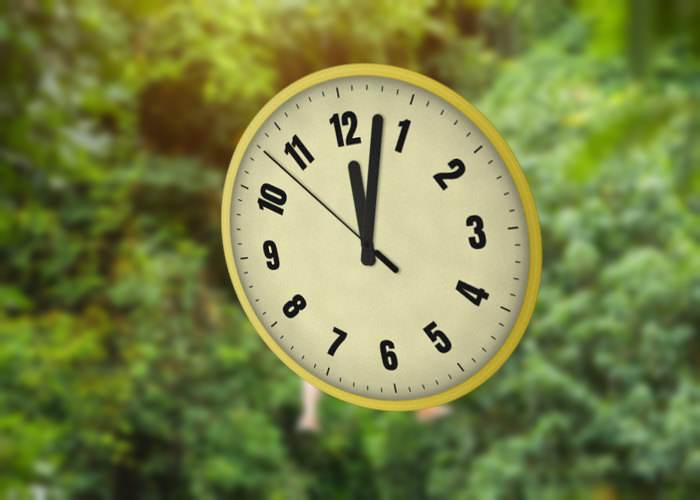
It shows 12.02.53
